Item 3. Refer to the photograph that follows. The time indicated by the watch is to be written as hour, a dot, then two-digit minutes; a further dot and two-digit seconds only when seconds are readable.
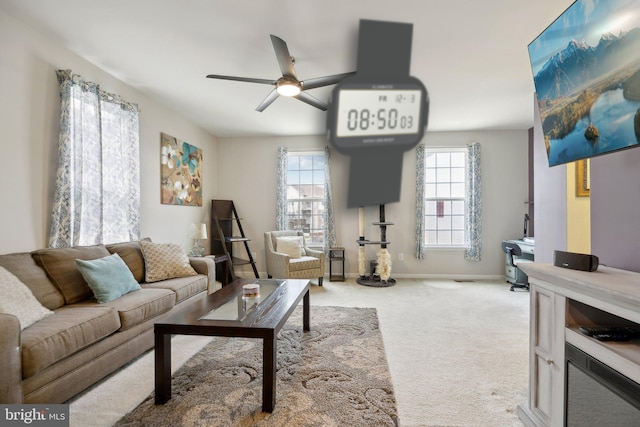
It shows 8.50.03
